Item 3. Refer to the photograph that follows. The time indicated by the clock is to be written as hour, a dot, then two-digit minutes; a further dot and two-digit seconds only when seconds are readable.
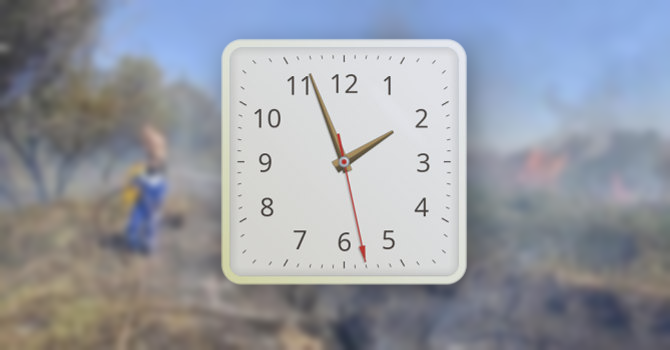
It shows 1.56.28
